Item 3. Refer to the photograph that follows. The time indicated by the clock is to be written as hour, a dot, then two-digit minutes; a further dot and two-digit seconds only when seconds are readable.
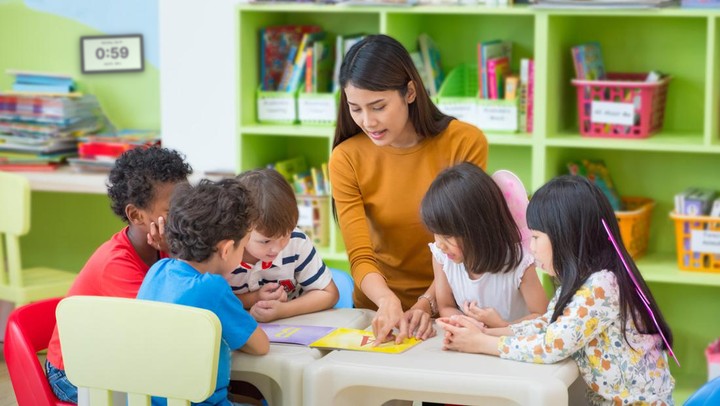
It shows 0.59
